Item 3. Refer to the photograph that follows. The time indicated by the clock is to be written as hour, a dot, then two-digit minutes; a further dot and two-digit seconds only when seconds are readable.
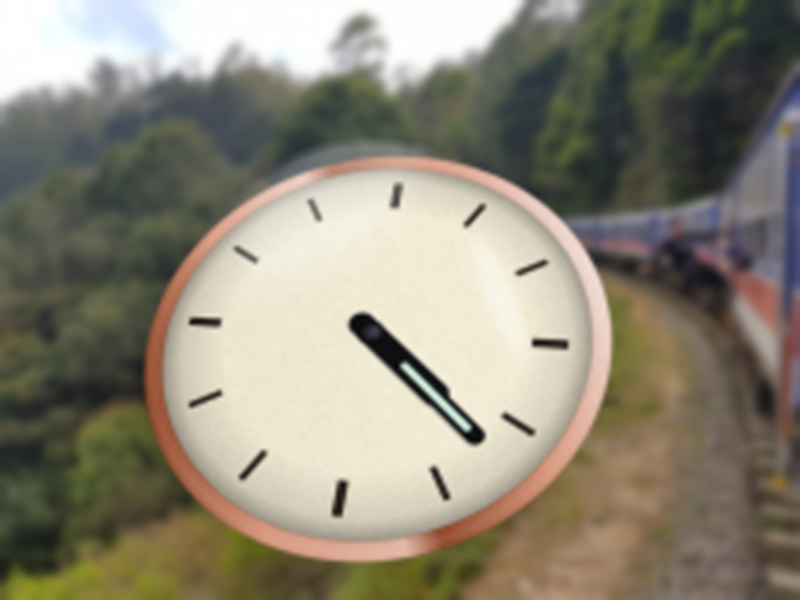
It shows 4.22
